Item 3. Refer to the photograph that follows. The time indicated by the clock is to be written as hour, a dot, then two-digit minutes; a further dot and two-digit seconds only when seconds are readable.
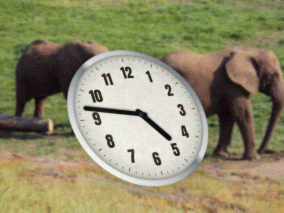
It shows 4.47
